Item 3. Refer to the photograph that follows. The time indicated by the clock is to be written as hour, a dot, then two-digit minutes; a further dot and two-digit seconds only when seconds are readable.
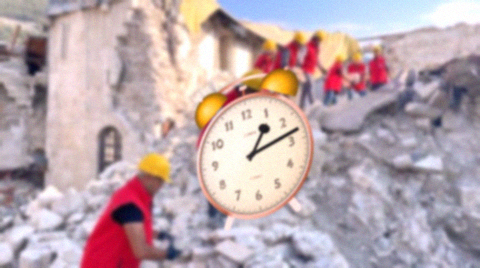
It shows 1.13
